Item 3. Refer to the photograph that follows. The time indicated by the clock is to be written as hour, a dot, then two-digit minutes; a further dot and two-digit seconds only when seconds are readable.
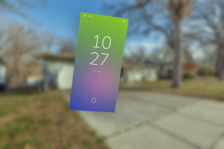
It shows 10.27
